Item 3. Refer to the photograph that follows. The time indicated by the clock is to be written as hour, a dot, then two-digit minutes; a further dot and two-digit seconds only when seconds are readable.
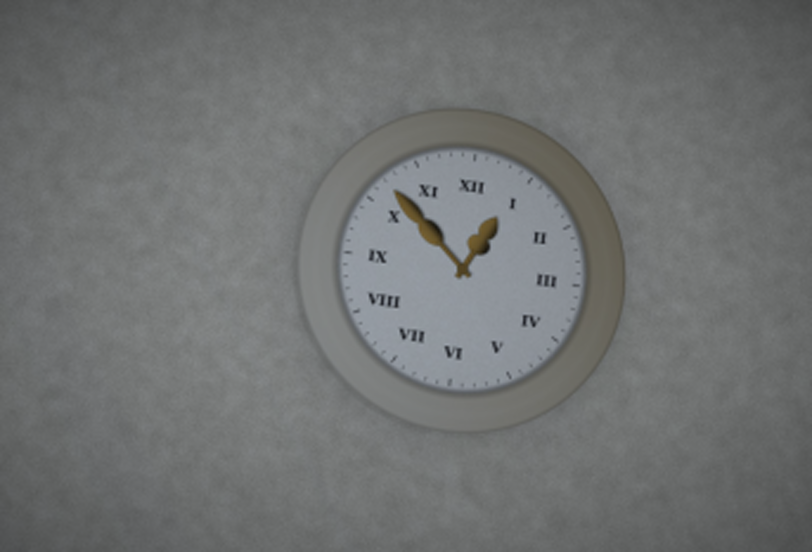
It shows 12.52
